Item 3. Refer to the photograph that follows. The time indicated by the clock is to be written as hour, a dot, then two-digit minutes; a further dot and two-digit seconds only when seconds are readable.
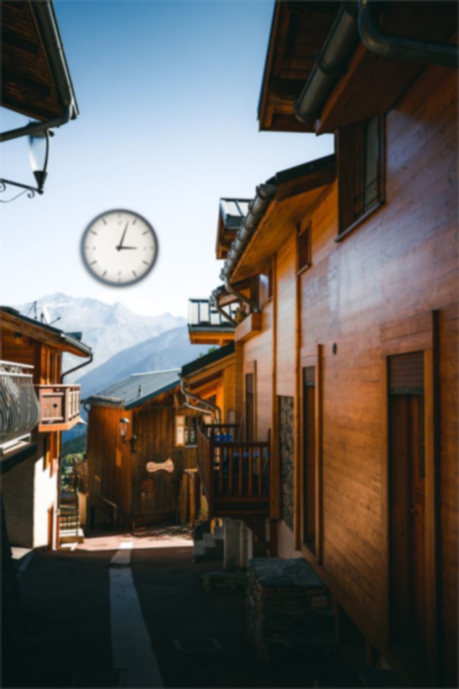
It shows 3.03
